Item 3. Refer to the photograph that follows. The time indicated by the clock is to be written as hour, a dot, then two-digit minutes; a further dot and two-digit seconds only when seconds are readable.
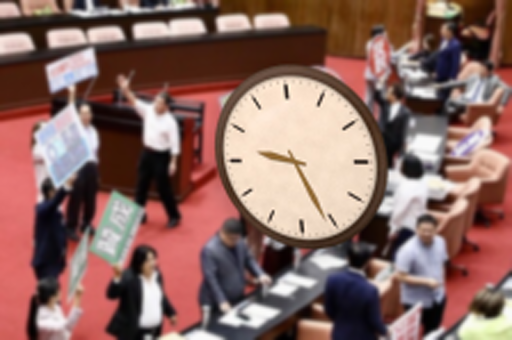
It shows 9.26
